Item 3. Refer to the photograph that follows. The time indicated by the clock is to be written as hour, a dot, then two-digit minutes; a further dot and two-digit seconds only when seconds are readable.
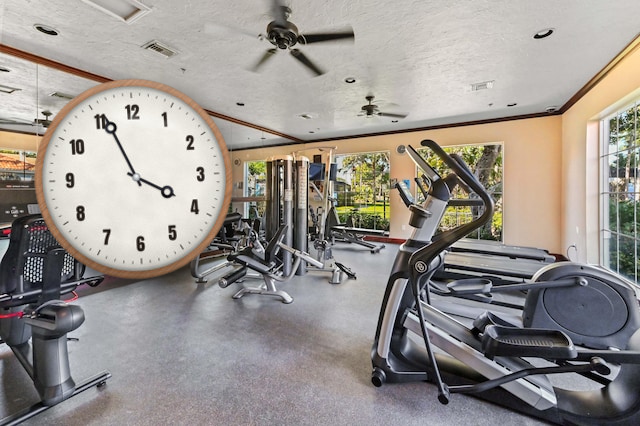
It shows 3.56
